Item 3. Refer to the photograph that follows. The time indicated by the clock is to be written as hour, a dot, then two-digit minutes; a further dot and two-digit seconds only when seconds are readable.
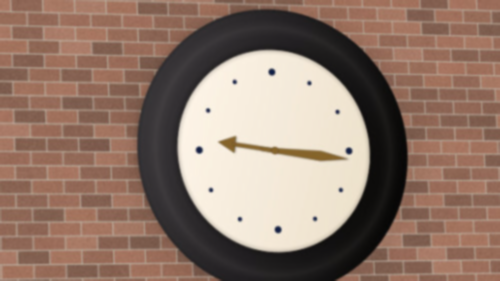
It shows 9.16
